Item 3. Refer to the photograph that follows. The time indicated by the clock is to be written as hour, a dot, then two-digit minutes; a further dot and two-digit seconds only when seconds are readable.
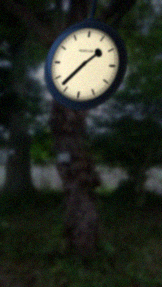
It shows 1.37
